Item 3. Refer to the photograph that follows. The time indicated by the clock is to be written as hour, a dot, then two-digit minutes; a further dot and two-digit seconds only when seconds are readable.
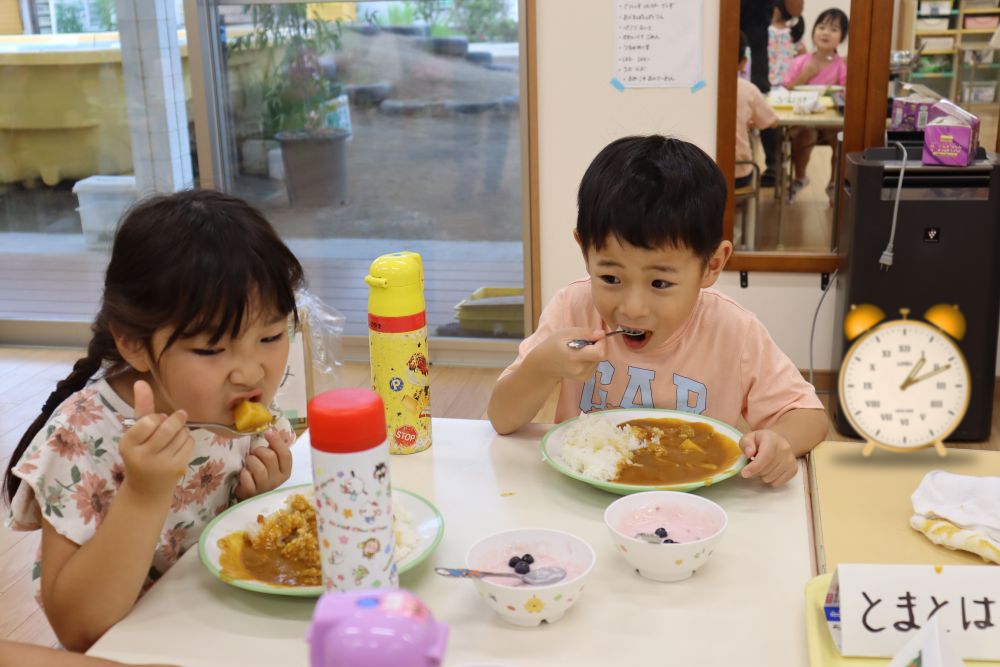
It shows 1.11
